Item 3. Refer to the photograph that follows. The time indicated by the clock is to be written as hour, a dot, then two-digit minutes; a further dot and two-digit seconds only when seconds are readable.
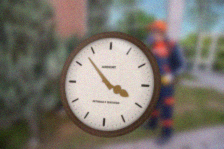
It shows 3.53
